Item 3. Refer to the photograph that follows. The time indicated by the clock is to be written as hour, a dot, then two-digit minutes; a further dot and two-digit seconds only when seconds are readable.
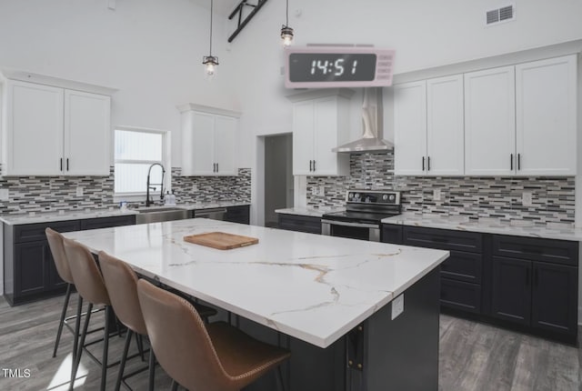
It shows 14.51
